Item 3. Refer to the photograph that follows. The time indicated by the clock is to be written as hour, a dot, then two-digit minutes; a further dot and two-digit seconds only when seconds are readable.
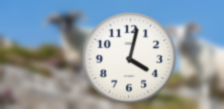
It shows 4.02
